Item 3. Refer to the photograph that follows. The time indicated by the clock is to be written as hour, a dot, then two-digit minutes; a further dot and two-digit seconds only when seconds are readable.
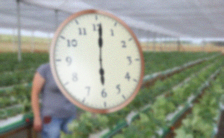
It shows 6.01
